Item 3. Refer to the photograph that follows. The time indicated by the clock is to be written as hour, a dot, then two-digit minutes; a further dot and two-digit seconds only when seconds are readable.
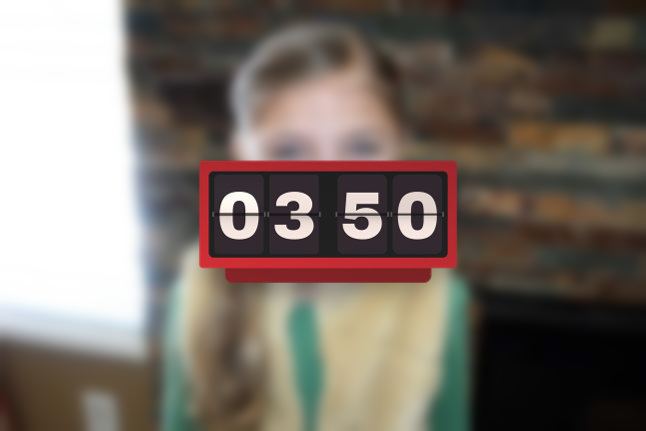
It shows 3.50
